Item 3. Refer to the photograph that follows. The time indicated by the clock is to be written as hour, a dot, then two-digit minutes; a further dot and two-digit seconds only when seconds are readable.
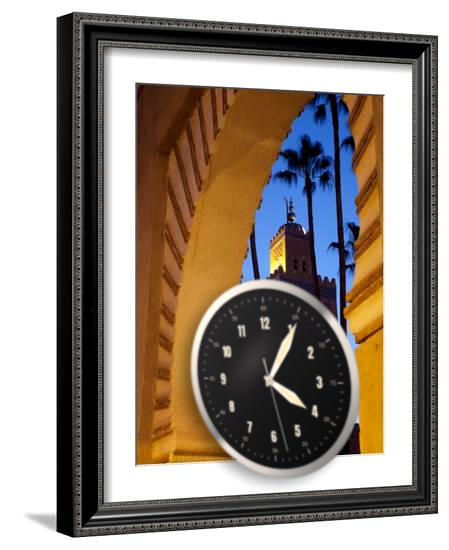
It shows 4.05.28
